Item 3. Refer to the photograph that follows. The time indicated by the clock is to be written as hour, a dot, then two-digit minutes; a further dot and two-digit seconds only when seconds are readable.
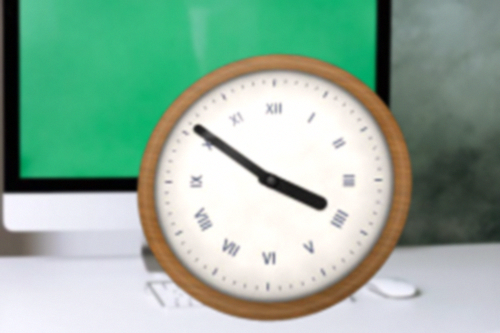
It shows 3.51
